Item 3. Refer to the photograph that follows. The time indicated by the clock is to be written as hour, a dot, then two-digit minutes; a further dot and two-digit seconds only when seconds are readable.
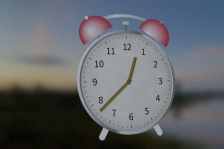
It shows 12.38
